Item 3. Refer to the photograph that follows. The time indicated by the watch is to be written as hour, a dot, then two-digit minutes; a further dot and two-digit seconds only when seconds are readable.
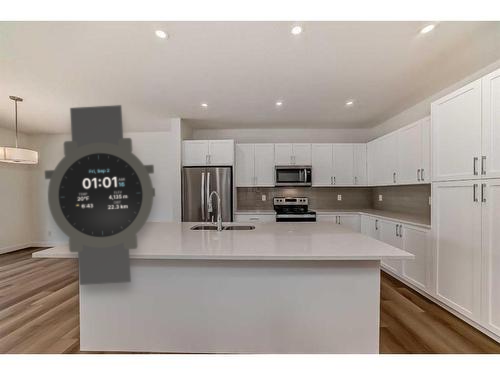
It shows 1.01
